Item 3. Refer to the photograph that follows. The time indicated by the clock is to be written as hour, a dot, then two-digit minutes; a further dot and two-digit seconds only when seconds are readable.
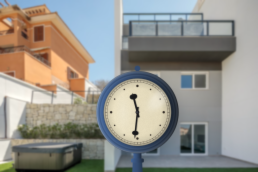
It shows 11.31
